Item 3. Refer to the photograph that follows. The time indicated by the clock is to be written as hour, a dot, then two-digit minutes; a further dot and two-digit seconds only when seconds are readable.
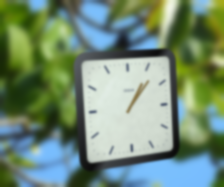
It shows 1.07
